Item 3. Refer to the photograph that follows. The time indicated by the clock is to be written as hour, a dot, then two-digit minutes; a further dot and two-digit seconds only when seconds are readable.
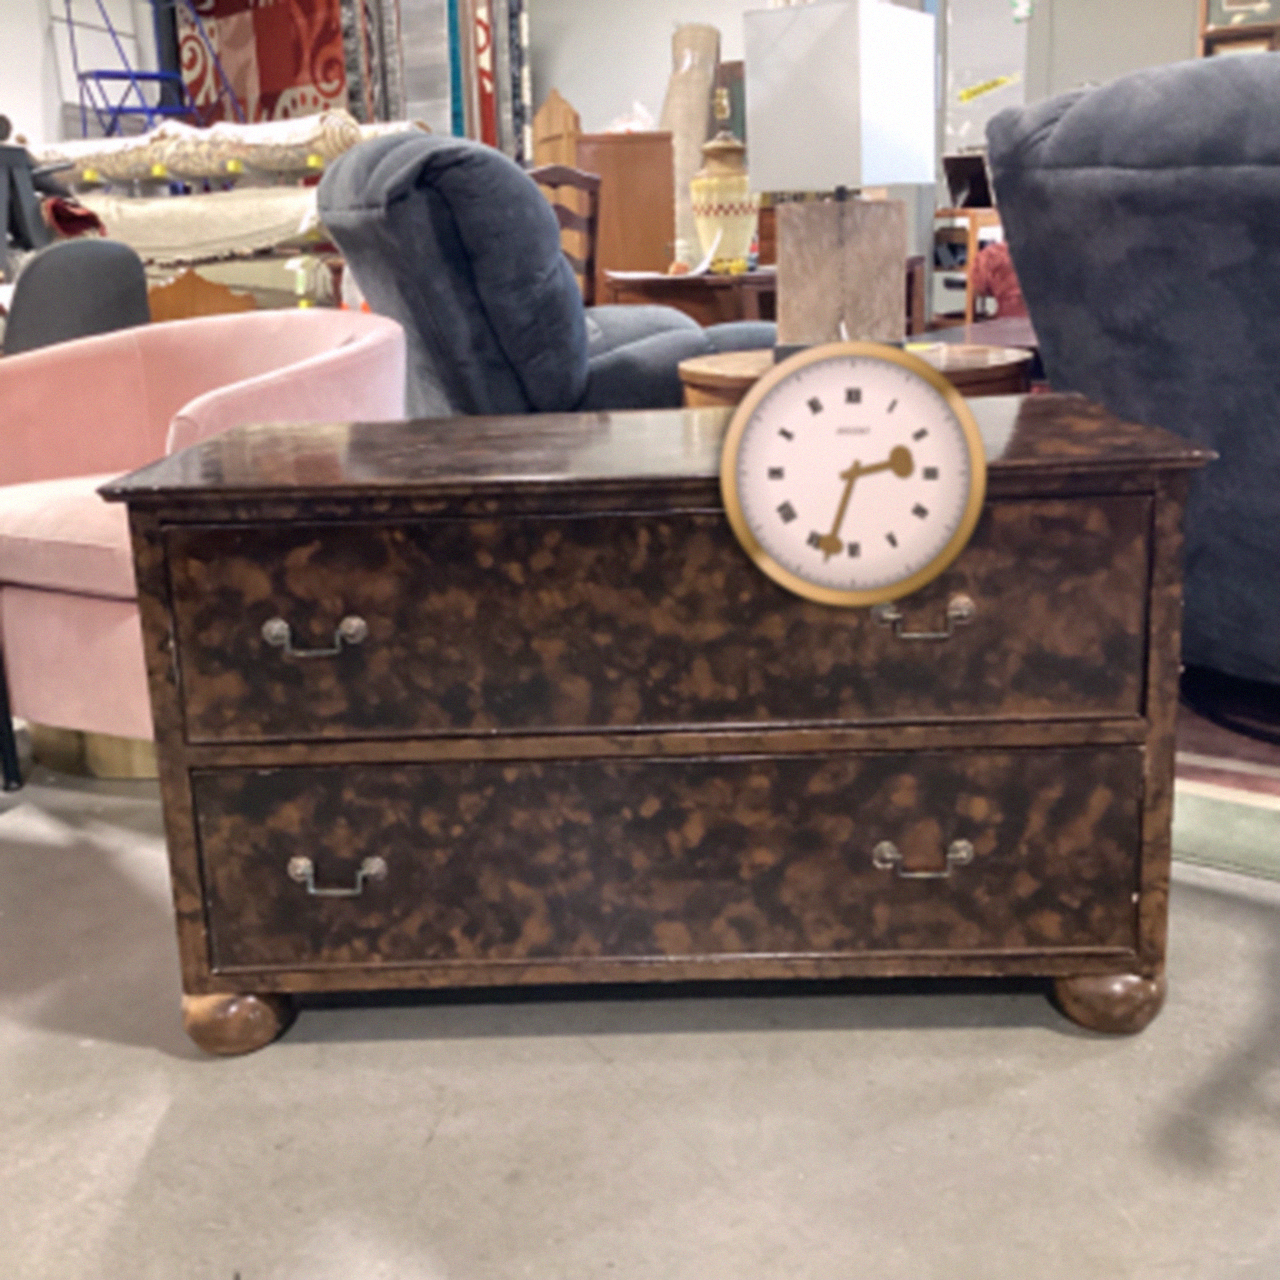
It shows 2.33
